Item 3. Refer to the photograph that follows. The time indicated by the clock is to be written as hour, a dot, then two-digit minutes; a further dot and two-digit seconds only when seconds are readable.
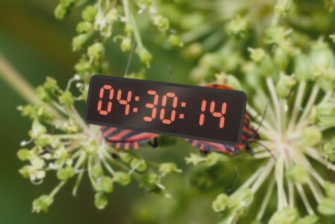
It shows 4.30.14
